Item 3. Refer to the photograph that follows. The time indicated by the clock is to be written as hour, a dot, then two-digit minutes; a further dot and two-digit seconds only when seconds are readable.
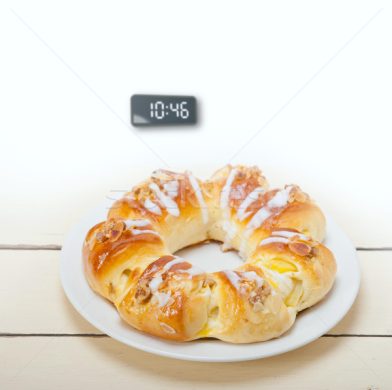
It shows 10.46
